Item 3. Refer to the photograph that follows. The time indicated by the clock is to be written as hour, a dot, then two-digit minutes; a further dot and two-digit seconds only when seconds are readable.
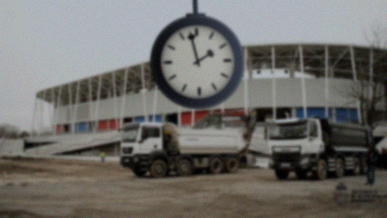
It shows 1.58
